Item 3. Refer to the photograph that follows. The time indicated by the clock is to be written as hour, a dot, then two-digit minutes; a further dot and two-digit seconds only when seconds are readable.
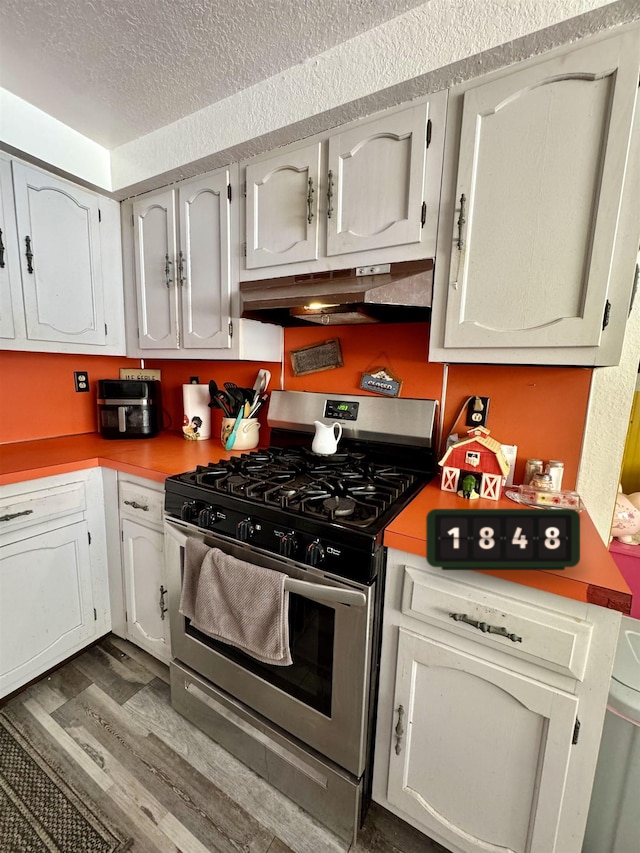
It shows 18.48
